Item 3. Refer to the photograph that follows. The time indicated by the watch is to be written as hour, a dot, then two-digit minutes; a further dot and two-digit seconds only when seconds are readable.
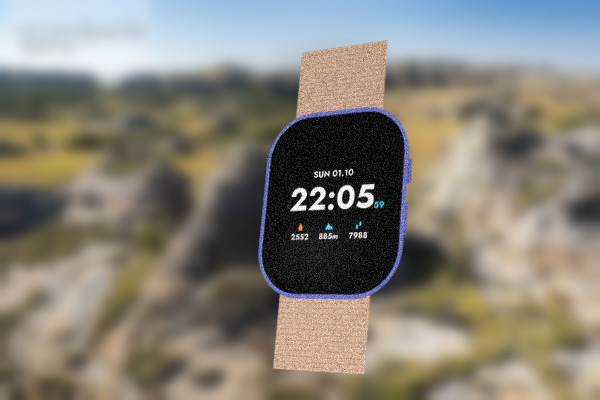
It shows 22.05.59
